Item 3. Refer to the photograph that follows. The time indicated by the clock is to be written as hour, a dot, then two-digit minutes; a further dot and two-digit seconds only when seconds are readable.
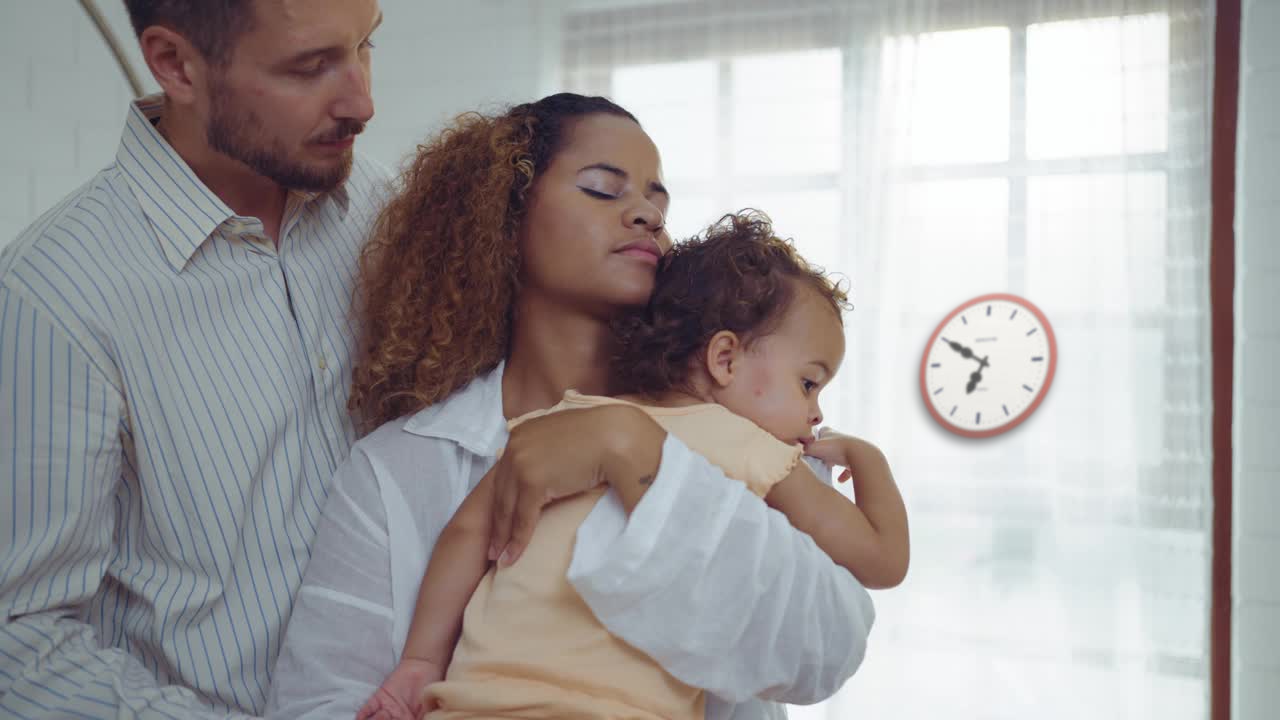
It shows 6.50
